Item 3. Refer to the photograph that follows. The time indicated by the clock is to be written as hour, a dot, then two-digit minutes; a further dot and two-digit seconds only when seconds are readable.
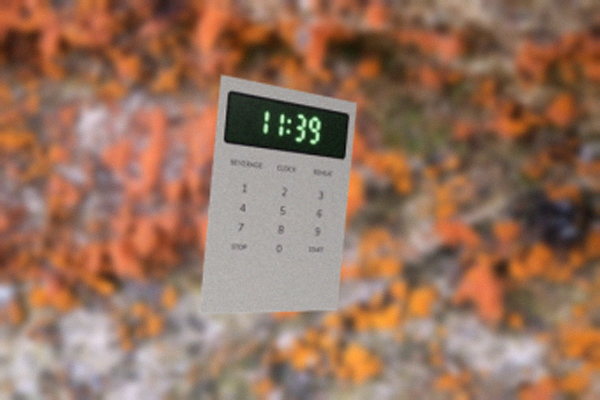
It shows 11.39
